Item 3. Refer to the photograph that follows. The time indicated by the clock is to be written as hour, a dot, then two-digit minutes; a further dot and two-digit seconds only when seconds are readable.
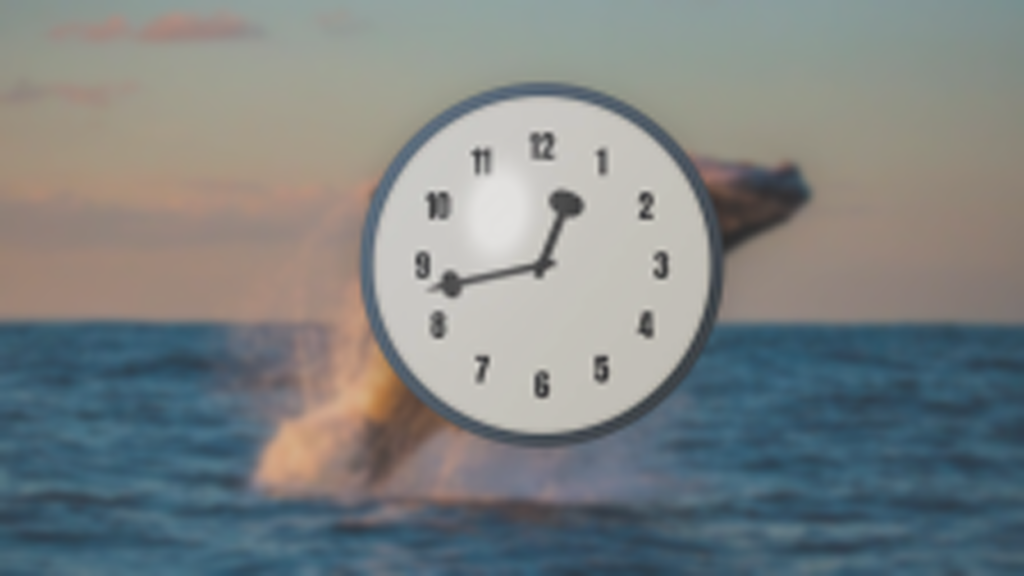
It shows 12.43
